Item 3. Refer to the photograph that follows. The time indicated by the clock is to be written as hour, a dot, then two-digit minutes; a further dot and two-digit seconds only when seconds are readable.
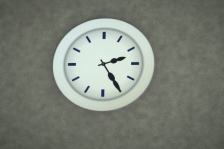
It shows 2.25
